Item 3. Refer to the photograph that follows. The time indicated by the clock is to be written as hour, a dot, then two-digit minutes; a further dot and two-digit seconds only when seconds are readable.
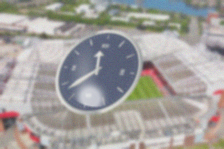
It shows 11.38
